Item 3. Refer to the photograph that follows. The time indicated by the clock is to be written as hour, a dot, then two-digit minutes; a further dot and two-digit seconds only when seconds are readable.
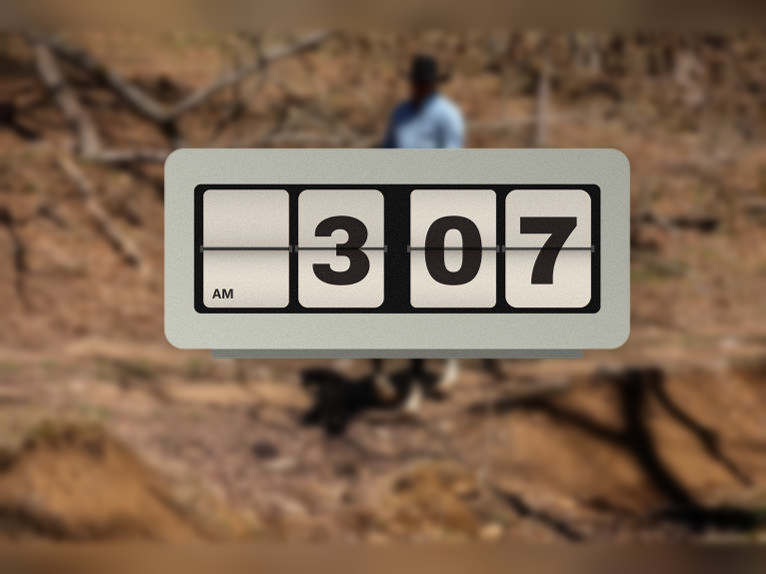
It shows 3.07
